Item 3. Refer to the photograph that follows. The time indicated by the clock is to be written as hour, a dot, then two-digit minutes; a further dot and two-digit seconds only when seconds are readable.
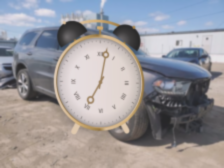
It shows 7.02
